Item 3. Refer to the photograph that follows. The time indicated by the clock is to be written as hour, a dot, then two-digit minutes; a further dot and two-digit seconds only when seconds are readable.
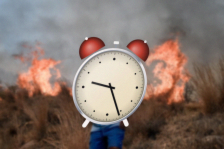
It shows 9.26
